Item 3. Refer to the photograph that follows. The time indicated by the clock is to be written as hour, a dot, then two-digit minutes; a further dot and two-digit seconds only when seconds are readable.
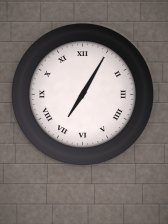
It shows 7.05
